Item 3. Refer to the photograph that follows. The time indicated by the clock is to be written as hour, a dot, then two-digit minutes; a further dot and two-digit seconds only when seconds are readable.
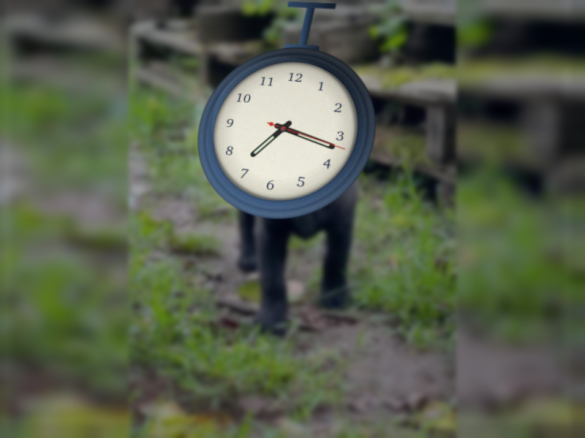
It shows 7.17.17
